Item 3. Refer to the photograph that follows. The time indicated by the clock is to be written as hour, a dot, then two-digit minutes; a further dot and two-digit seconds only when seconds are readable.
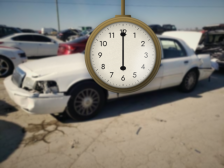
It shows 6.00
